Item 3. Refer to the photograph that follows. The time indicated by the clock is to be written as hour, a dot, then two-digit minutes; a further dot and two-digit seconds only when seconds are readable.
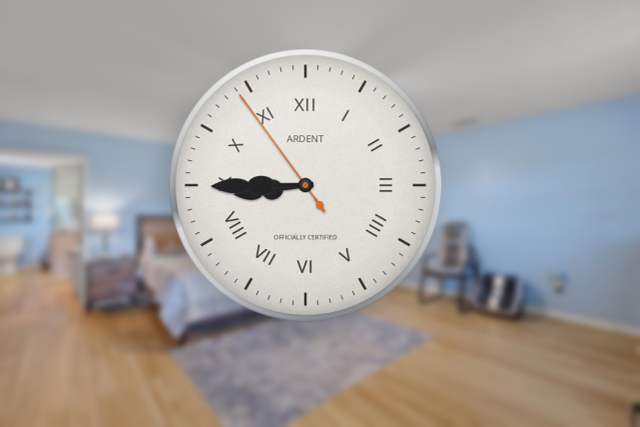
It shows 8.44.54
